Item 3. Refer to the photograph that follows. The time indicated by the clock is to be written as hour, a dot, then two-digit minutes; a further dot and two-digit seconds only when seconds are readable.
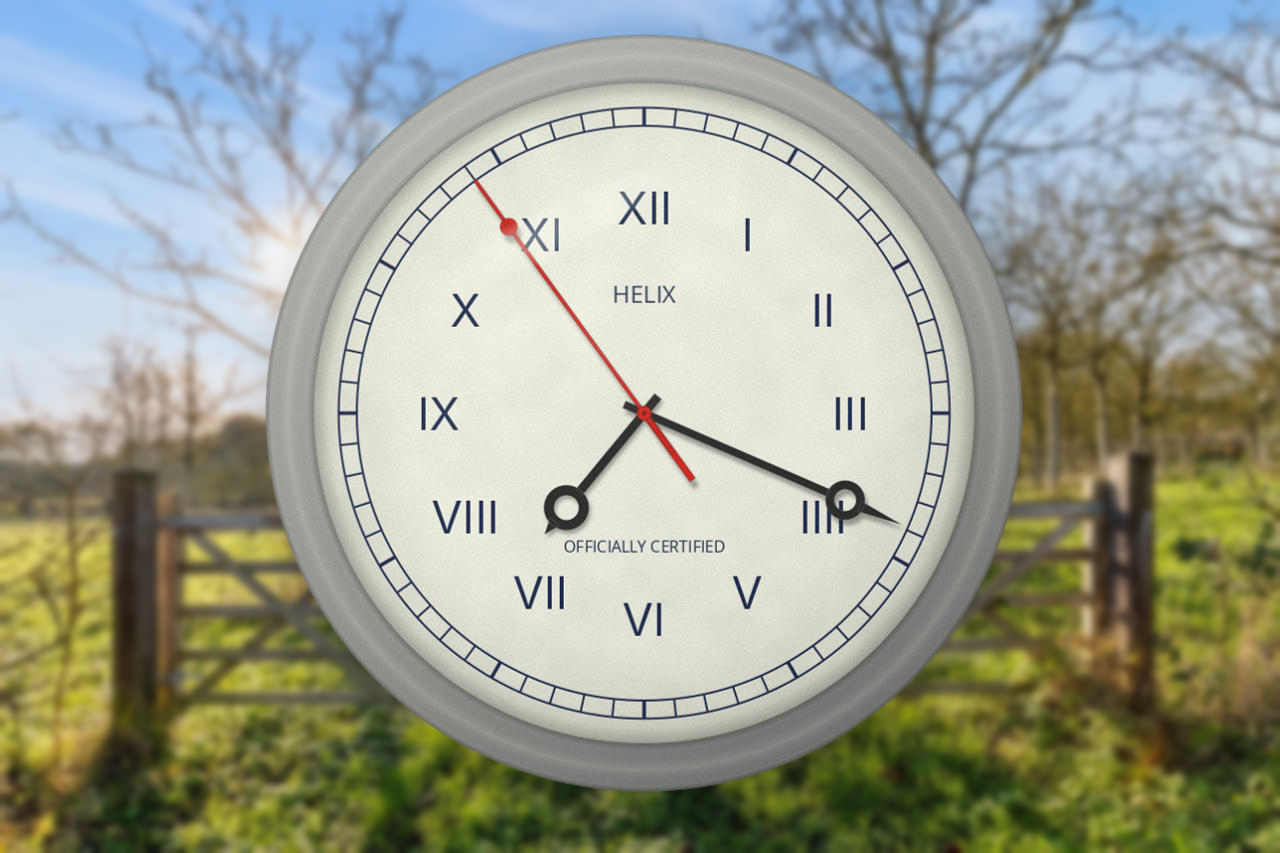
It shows 7.18.54
